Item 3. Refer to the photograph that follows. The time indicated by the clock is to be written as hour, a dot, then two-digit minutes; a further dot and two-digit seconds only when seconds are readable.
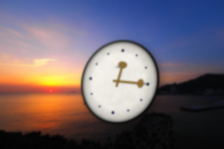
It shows 12.15
